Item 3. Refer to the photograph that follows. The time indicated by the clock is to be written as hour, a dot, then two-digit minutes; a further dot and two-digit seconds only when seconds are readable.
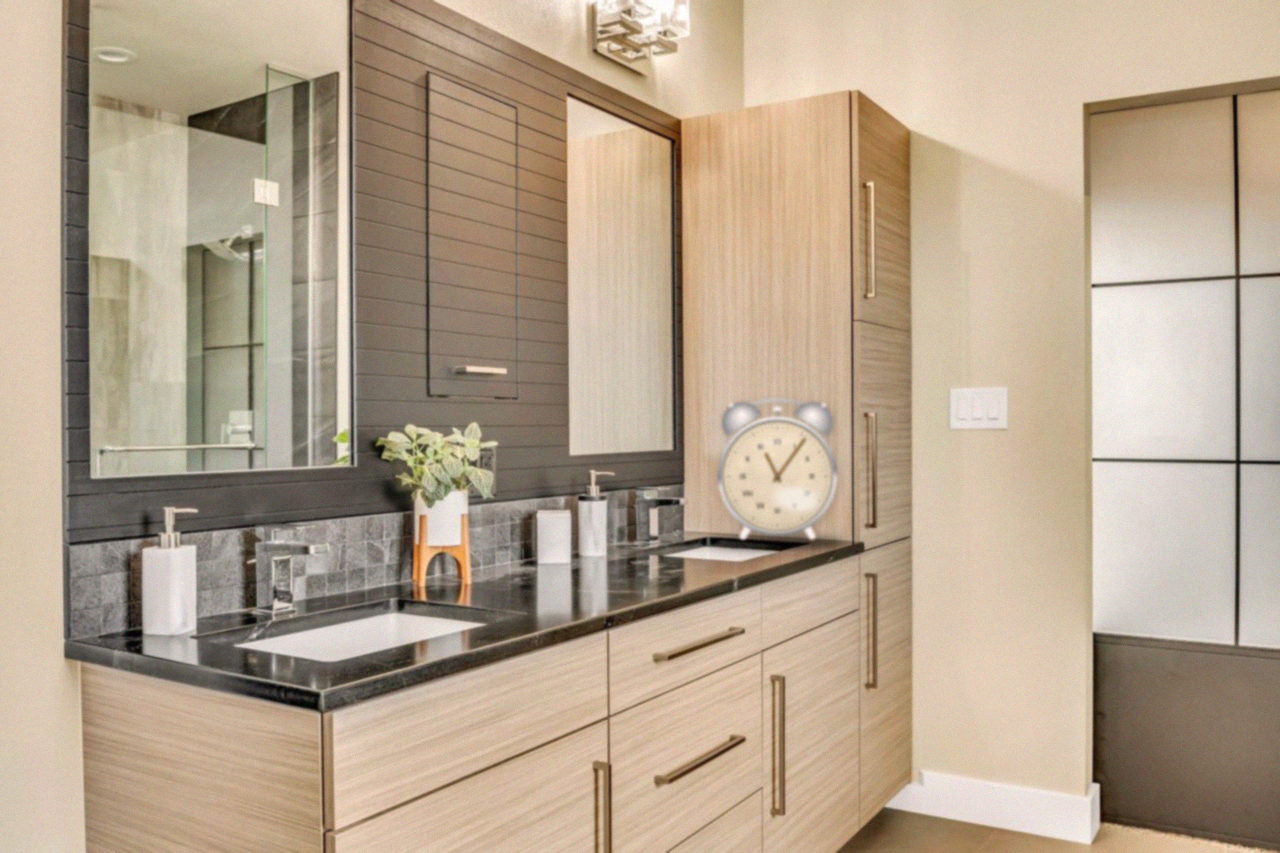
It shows 11.06
